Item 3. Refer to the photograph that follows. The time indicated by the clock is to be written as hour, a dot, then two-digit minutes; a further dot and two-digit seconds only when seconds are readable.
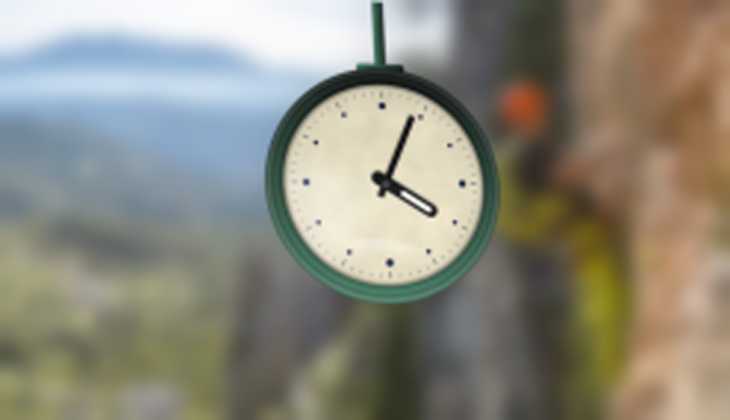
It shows 4.04
